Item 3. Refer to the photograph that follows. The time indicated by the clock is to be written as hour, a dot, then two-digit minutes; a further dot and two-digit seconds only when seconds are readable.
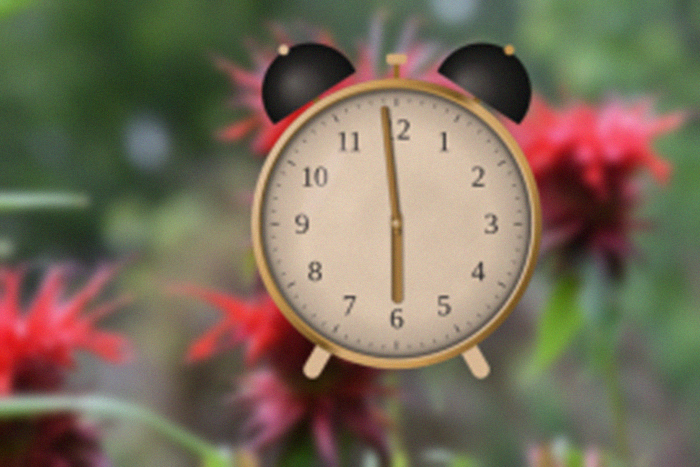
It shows 5.59
